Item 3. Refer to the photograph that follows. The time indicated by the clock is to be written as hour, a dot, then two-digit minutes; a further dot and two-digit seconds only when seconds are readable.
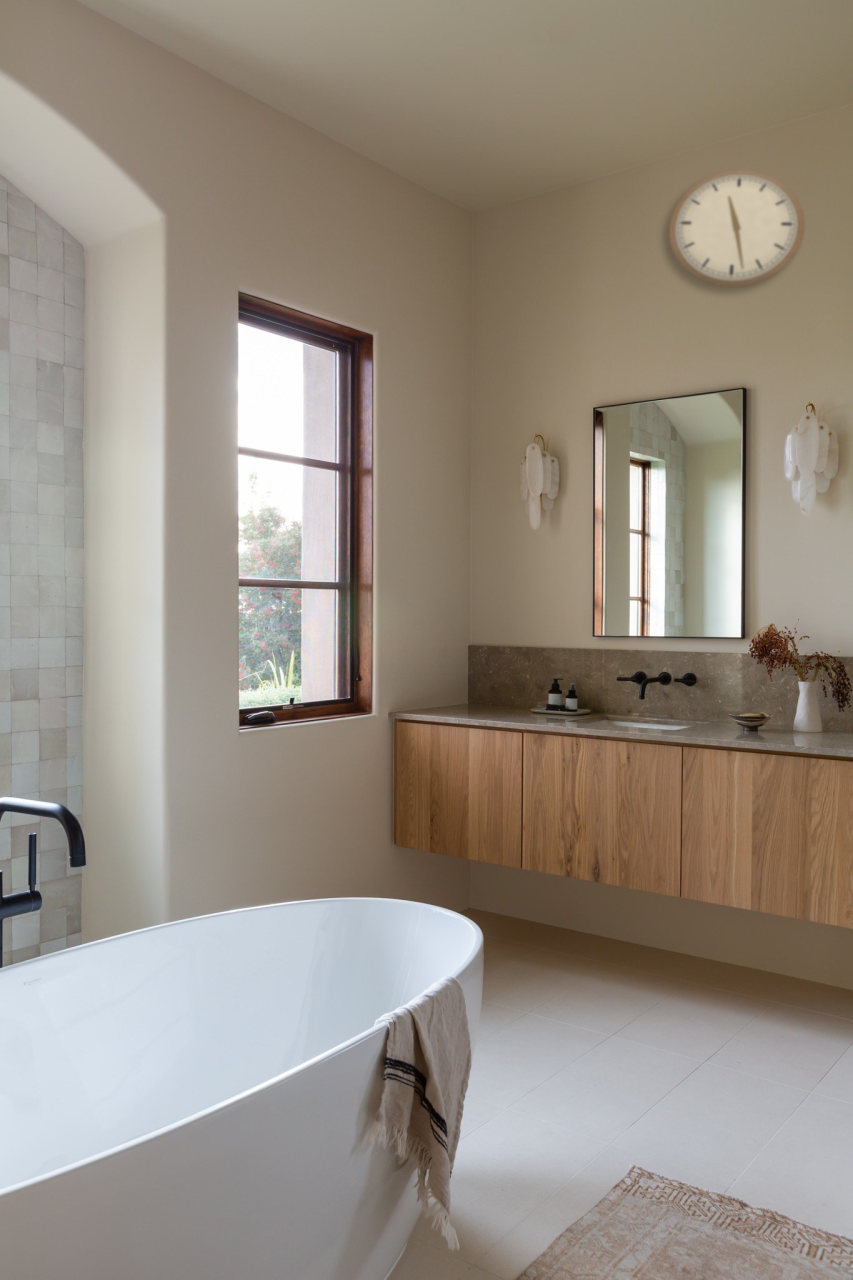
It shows 11.28
